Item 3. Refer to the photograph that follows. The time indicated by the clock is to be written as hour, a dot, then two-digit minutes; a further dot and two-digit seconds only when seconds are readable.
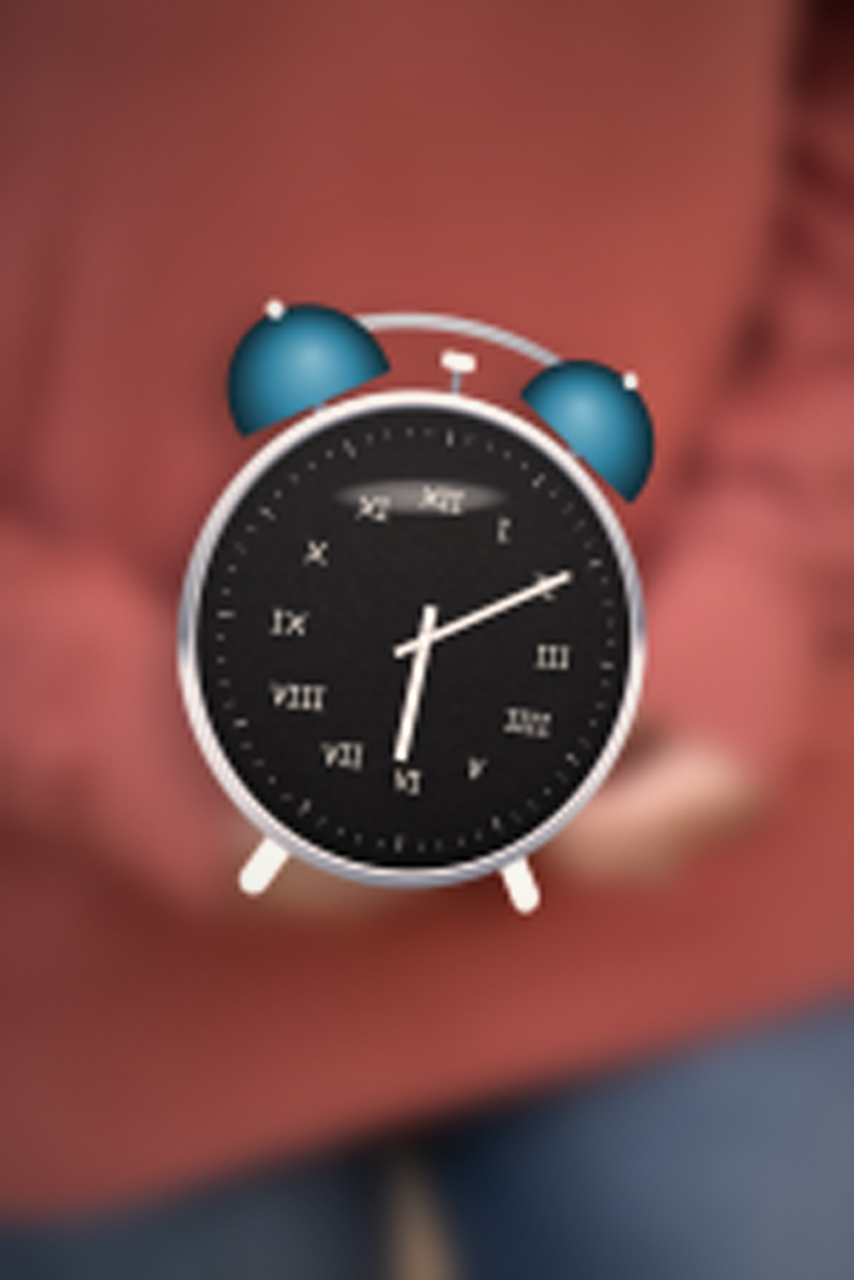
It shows 6.10
